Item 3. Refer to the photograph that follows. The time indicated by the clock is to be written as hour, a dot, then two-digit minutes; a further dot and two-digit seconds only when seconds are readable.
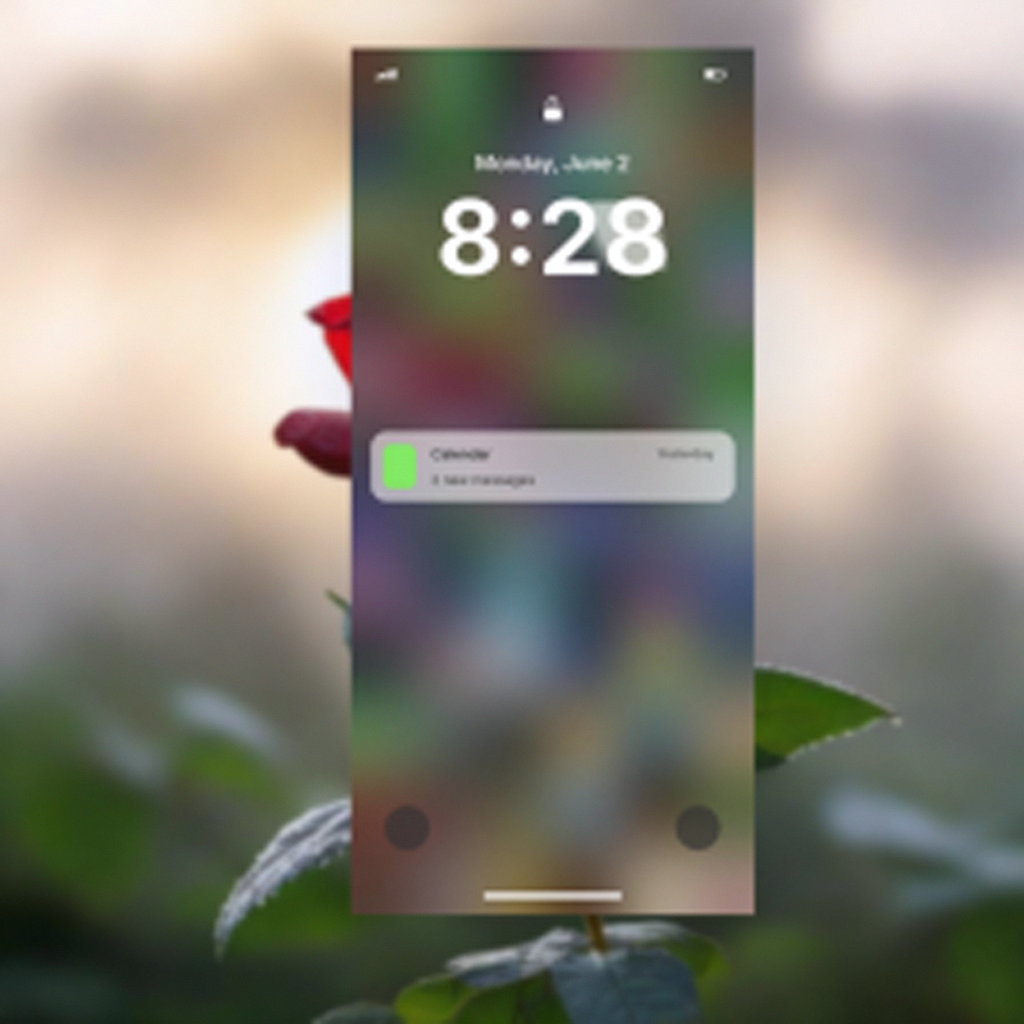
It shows 8.28
